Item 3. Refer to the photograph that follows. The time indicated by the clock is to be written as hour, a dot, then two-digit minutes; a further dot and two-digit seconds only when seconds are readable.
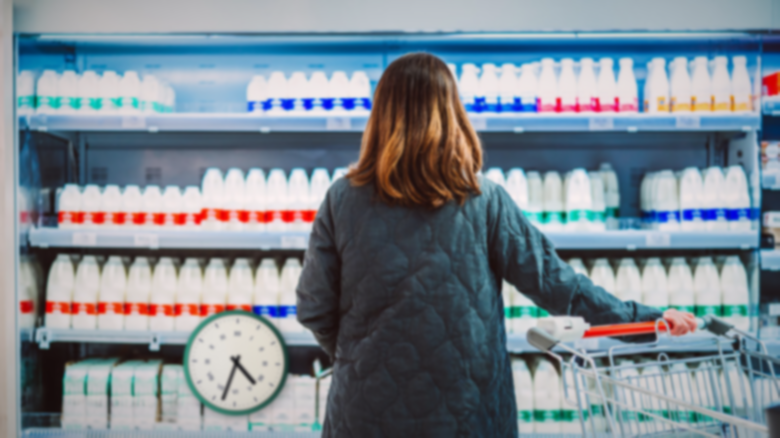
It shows 4.33
